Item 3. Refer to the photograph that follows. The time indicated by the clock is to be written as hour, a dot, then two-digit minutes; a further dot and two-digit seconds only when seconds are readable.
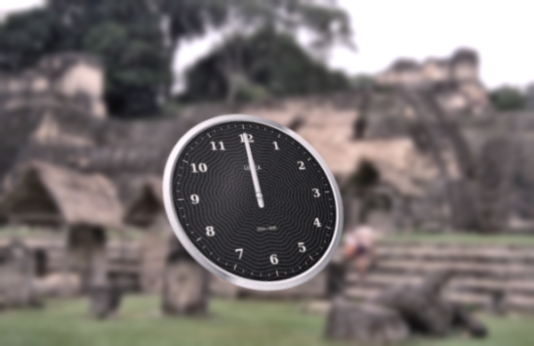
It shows 12.00
